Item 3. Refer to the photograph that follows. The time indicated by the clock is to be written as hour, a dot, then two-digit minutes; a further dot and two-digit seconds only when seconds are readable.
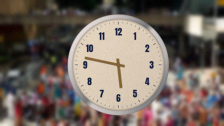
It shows 5.47
